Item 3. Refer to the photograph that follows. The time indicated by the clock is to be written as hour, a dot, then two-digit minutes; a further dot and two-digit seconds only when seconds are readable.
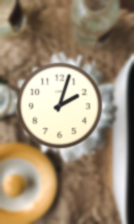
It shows 2.03
